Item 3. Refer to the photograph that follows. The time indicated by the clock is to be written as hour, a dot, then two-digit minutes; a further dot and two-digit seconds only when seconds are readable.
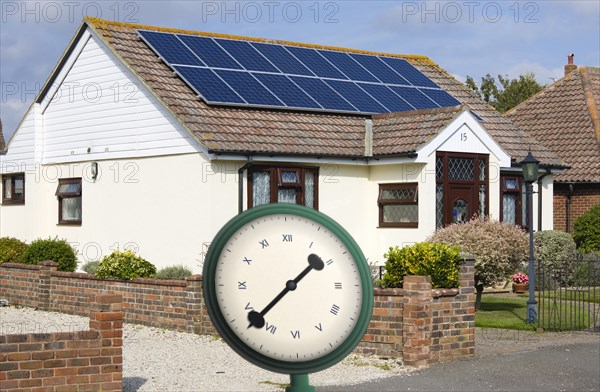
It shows 1.38
